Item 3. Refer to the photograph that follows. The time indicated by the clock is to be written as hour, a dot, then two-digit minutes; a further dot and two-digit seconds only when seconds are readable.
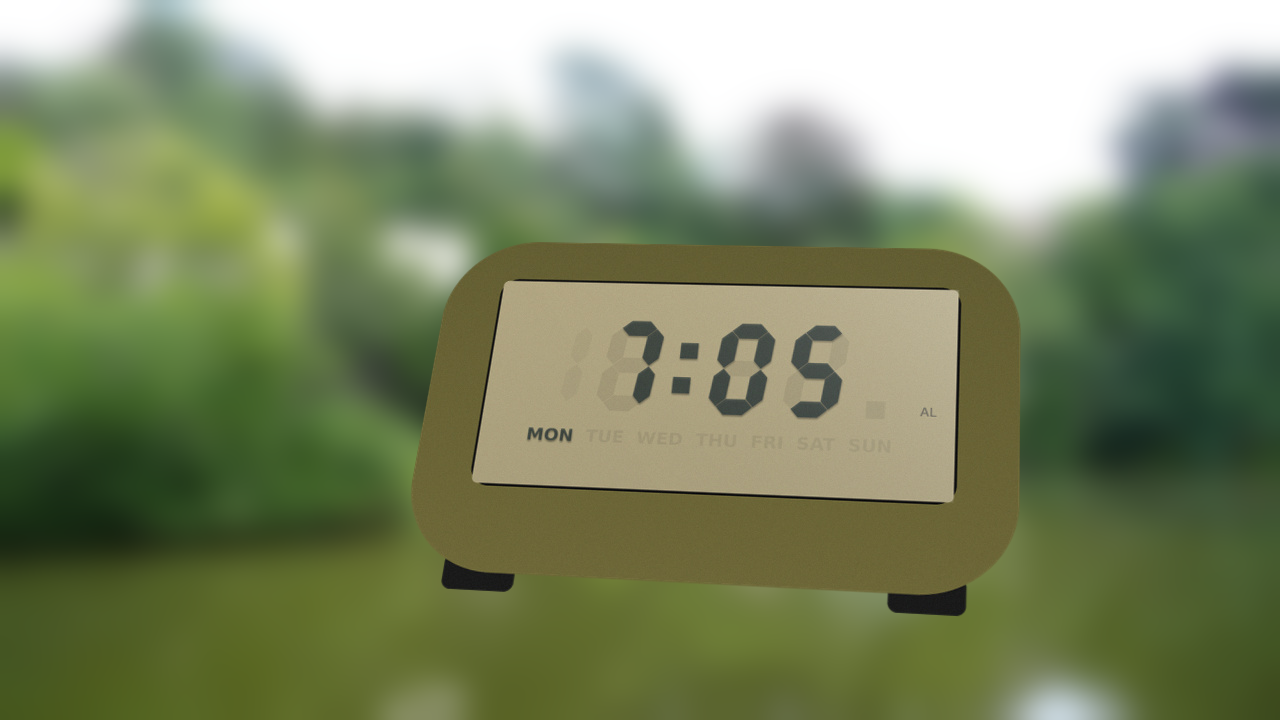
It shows 7.05
